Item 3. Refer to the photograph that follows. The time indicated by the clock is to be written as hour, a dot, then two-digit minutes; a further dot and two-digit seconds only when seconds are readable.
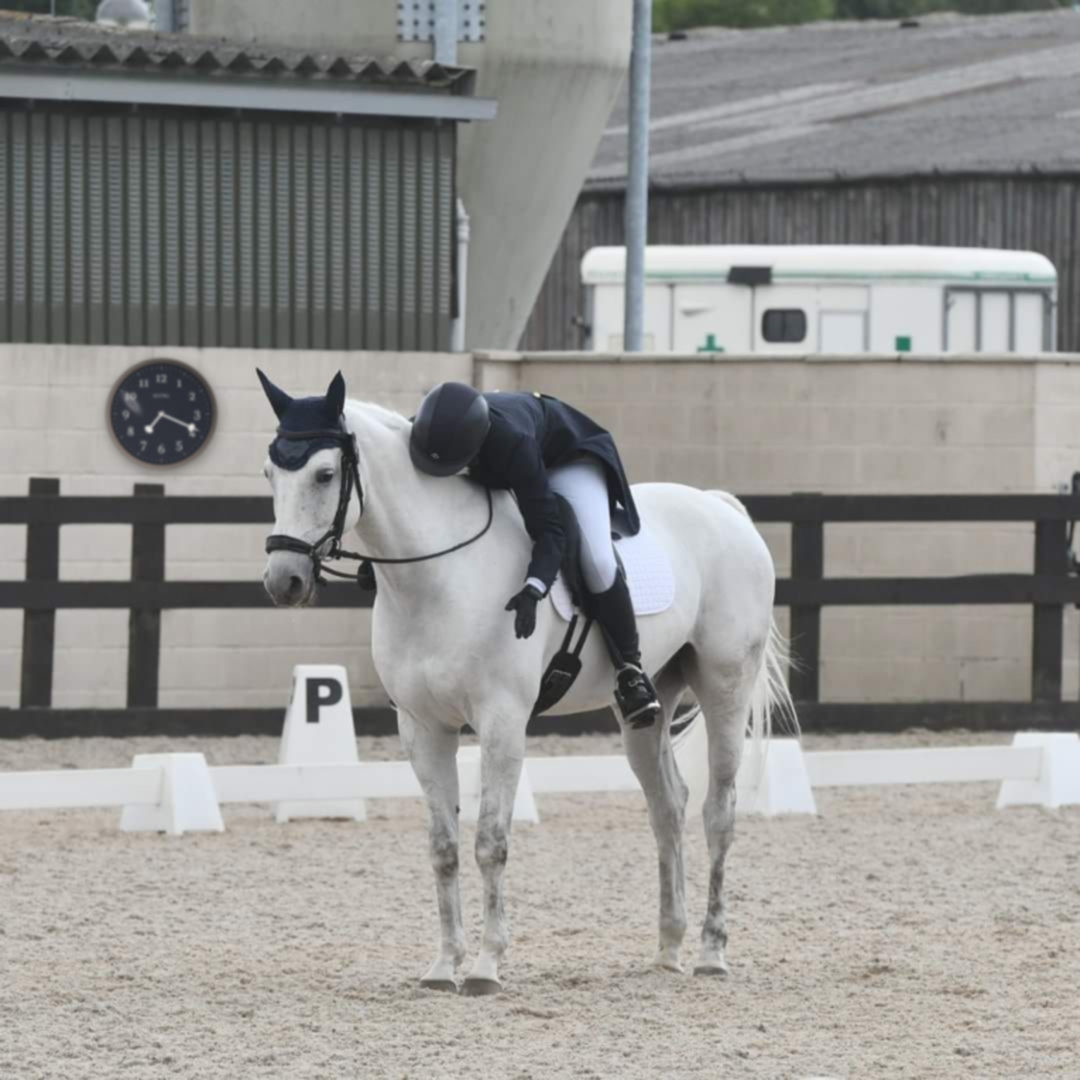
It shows 7.19
